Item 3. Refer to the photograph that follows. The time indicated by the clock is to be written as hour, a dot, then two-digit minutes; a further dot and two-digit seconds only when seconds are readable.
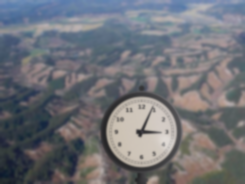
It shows 3.04
